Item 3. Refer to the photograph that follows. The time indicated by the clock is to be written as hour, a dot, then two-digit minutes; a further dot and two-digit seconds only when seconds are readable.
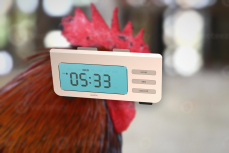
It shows 5.33
